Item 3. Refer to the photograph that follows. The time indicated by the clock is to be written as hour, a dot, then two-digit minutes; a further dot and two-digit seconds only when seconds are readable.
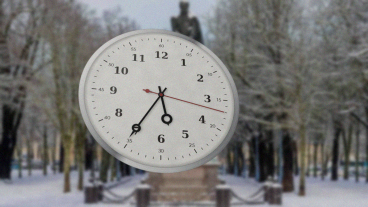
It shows 5.35.17
